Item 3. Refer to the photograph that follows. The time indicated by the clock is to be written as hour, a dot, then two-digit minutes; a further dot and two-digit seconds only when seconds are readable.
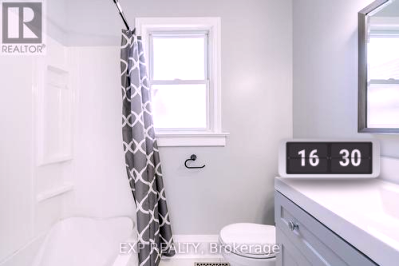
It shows 16.30
